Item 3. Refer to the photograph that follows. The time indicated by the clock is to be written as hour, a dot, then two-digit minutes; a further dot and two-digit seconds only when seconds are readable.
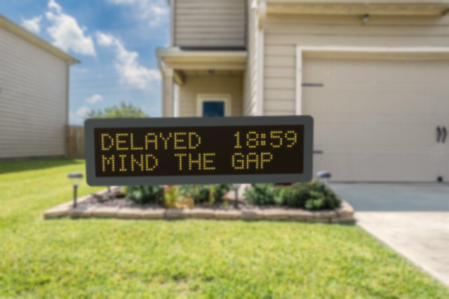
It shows 18.59
